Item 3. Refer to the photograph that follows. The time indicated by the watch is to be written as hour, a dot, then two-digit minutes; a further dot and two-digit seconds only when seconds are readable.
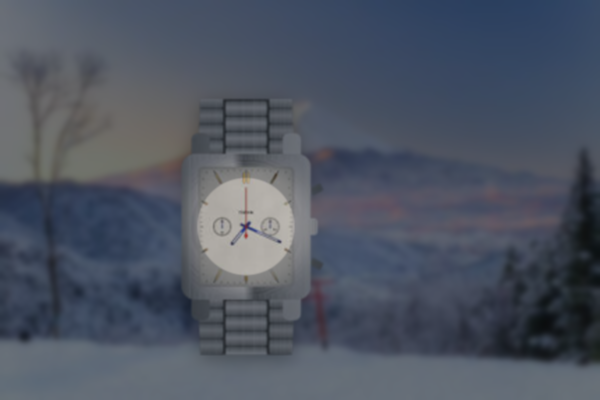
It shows 7.19
